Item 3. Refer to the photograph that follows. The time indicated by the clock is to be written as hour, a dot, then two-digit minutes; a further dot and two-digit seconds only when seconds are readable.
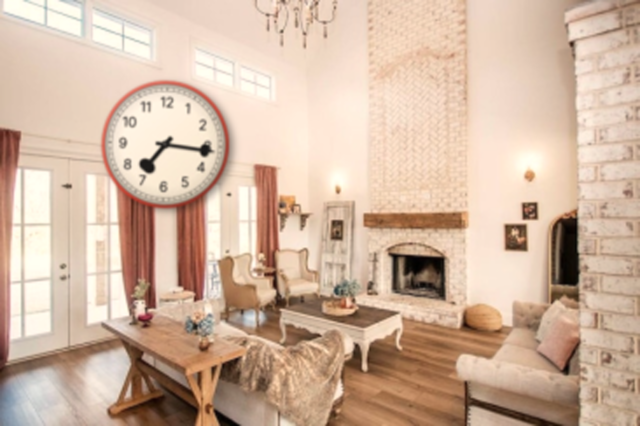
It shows 7.16
